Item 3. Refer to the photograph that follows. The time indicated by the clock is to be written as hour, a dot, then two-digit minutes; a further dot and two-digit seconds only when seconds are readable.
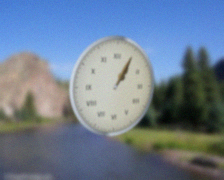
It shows 1.05
